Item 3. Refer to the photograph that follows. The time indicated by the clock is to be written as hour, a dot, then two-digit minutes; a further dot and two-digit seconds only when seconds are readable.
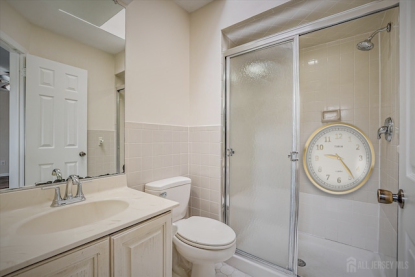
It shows 9.24
